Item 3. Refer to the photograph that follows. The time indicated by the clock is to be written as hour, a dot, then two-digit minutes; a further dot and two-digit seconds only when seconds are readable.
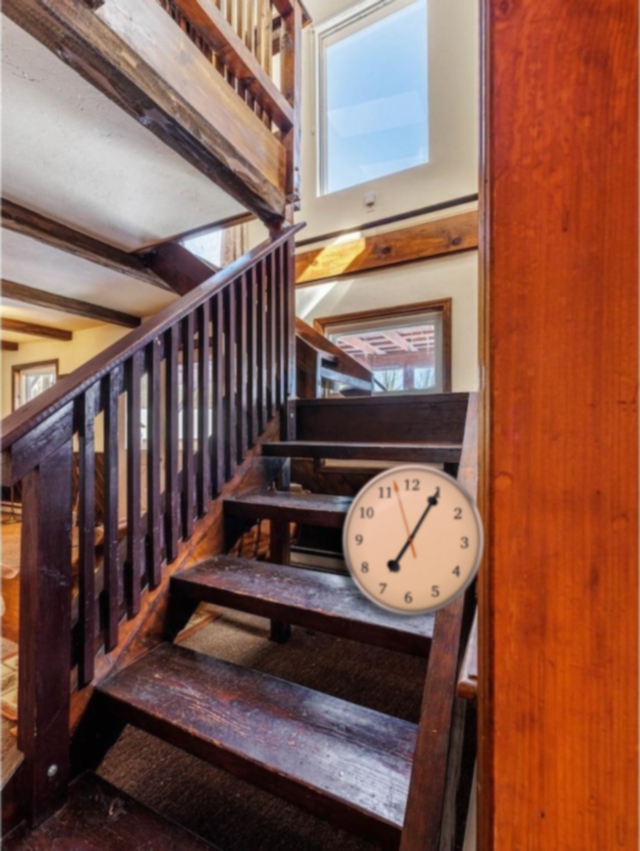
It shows 7.04.57
